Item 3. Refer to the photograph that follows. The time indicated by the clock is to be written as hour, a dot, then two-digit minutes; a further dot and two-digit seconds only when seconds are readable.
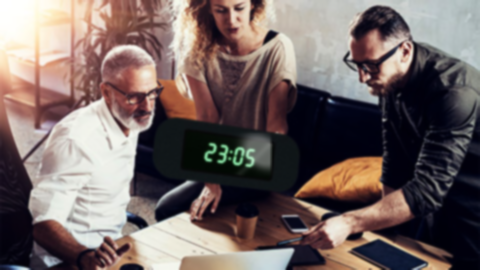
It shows 23.05
